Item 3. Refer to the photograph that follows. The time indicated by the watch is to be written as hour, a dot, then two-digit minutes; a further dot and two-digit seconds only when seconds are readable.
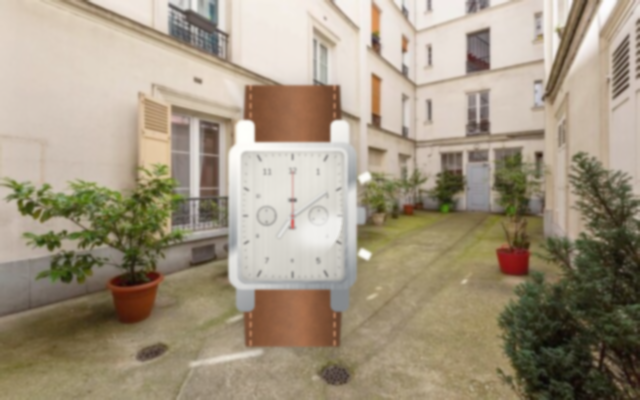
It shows 7.09
